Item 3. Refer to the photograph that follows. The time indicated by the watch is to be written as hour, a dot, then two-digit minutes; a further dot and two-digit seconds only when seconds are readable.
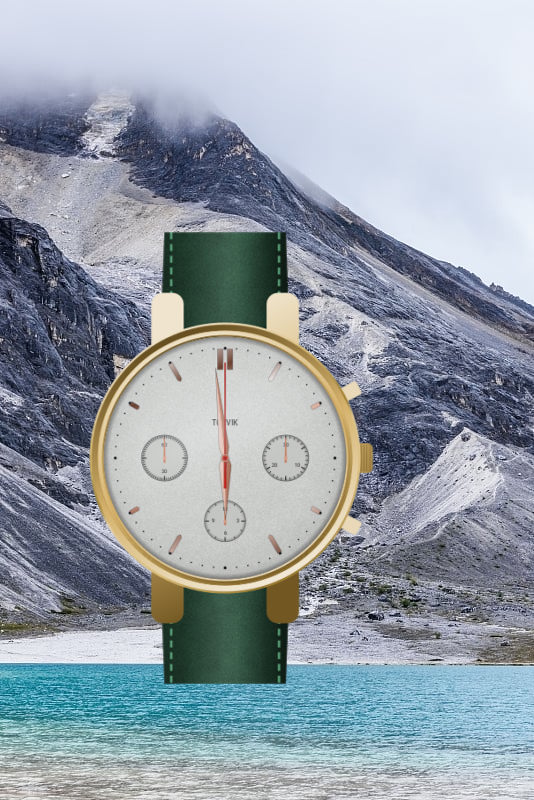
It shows 5.59
